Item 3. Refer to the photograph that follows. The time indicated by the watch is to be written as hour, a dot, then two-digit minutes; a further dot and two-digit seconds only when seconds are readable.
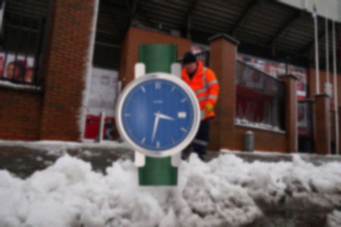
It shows 3.32
